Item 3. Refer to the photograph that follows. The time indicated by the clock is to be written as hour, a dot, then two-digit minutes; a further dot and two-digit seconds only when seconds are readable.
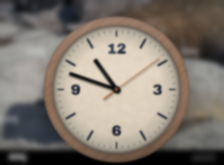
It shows 10.48.09
